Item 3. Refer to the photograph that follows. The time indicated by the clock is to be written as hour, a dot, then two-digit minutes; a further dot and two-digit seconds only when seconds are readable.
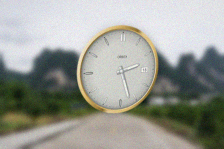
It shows 2.27
